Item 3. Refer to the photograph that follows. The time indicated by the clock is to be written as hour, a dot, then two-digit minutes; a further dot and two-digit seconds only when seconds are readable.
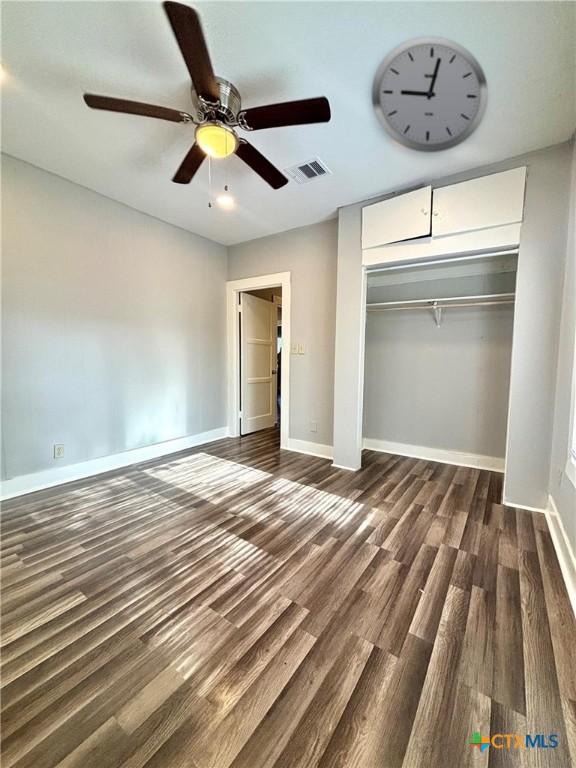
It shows 9.02
